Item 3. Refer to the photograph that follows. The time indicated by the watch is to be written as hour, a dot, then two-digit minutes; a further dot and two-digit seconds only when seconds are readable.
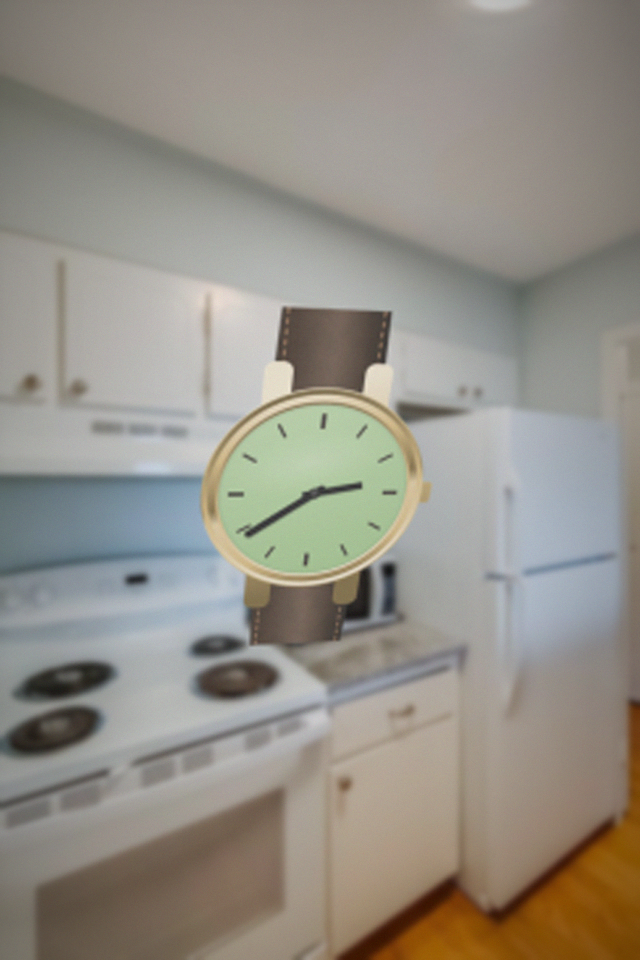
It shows 2.39
